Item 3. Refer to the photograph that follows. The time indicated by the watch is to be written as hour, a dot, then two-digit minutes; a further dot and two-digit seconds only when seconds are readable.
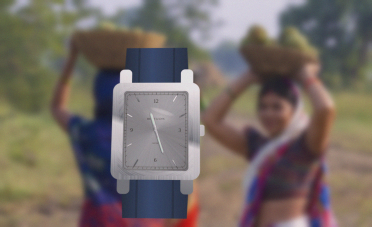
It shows 11.27
